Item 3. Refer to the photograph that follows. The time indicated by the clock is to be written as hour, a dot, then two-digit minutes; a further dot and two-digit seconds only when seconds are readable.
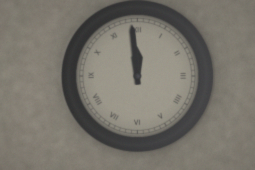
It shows 11.59
